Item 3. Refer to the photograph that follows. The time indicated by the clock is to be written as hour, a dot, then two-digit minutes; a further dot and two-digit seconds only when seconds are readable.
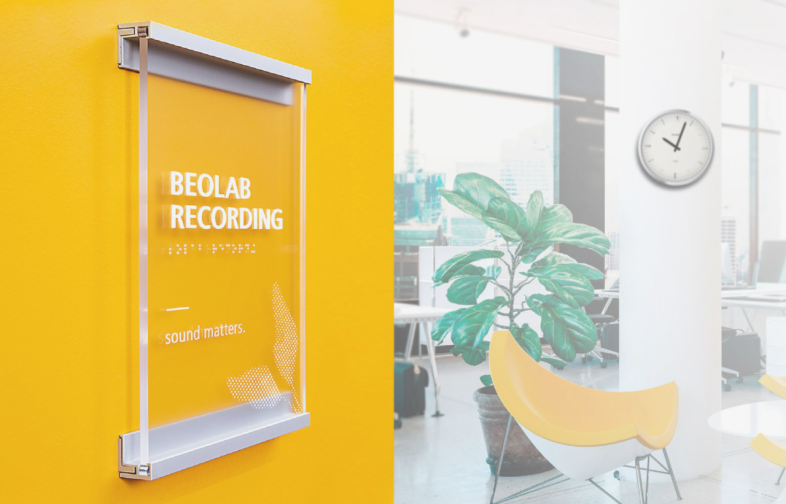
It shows 10.03
